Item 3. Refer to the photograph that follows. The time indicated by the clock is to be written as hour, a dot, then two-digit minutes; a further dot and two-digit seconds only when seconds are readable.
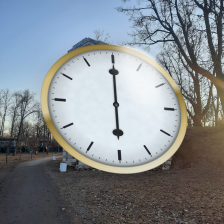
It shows 6.00
